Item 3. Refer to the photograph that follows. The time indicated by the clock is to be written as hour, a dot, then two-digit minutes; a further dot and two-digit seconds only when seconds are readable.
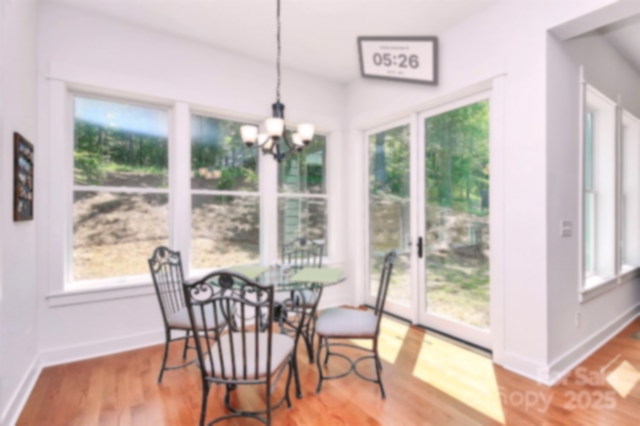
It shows 5.26
